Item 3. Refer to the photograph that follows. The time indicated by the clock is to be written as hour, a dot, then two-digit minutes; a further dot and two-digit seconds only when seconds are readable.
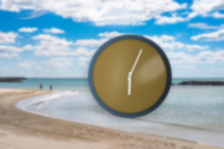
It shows 6.04
